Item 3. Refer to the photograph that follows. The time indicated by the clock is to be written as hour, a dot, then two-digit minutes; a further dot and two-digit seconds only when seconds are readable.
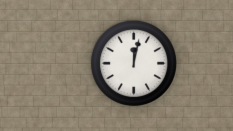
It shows 12.02
